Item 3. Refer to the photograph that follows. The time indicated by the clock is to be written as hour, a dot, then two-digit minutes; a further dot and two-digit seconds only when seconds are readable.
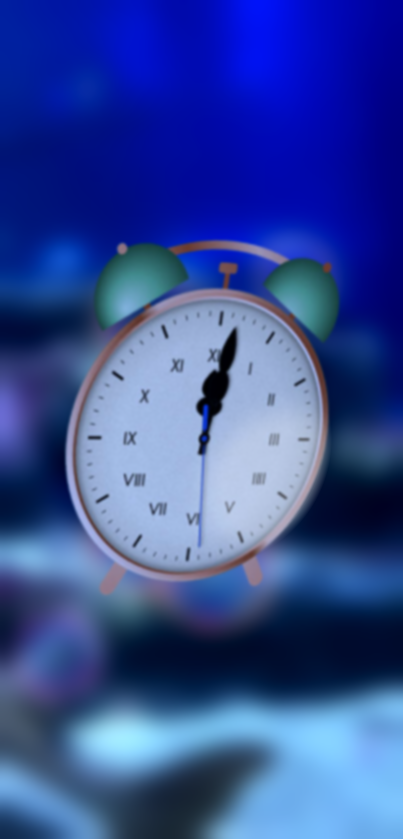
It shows 12.01.29
